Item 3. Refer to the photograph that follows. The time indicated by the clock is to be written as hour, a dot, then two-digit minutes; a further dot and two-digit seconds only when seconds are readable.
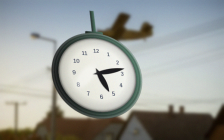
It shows 5.13
